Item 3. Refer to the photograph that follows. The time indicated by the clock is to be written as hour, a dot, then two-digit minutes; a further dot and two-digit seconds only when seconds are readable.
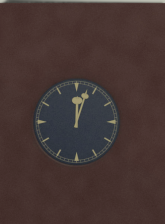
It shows 12.03
